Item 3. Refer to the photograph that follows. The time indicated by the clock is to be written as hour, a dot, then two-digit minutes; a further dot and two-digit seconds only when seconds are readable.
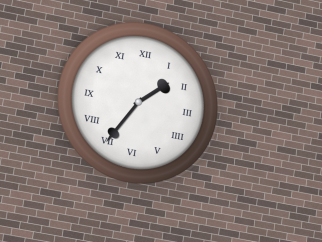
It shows 1.35
